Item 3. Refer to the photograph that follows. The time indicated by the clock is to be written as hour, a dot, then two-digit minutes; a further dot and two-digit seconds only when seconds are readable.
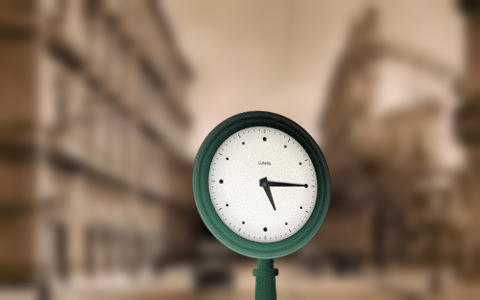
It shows 5.15
